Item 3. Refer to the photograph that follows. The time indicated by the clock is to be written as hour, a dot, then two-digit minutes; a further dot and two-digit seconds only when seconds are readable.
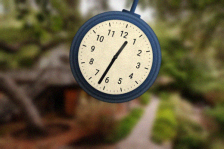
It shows 12.32
